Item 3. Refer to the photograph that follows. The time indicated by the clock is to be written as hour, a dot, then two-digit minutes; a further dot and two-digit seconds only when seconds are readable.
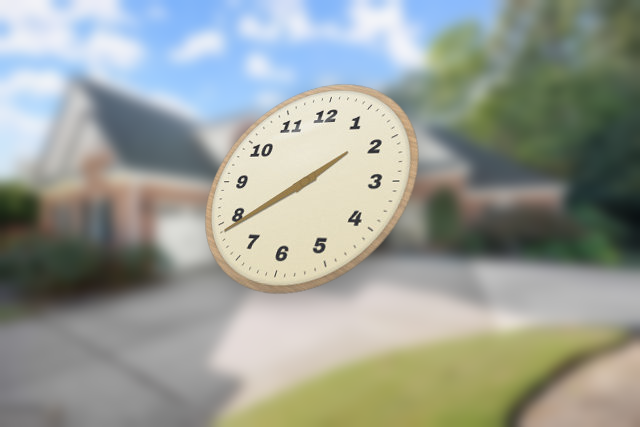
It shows 1.39
